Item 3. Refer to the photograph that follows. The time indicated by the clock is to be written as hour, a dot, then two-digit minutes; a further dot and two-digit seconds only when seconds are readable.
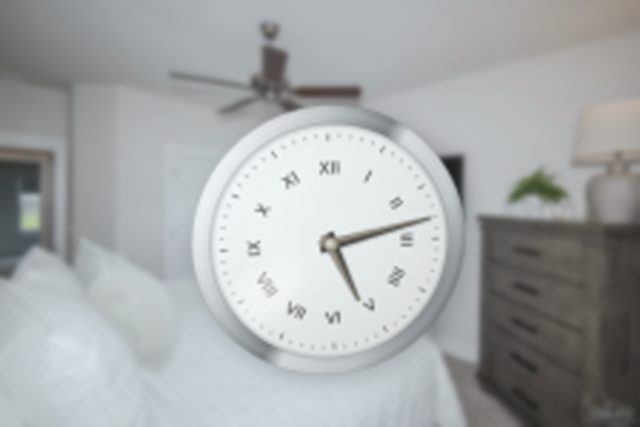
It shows 5.13
